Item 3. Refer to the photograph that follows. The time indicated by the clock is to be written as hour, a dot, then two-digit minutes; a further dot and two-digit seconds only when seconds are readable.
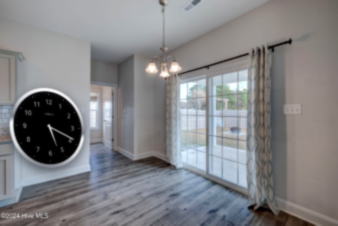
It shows 5.19
